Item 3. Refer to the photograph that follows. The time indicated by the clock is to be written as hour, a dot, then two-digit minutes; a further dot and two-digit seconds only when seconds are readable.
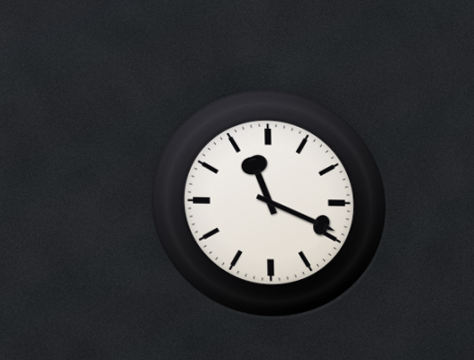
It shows 11.19
